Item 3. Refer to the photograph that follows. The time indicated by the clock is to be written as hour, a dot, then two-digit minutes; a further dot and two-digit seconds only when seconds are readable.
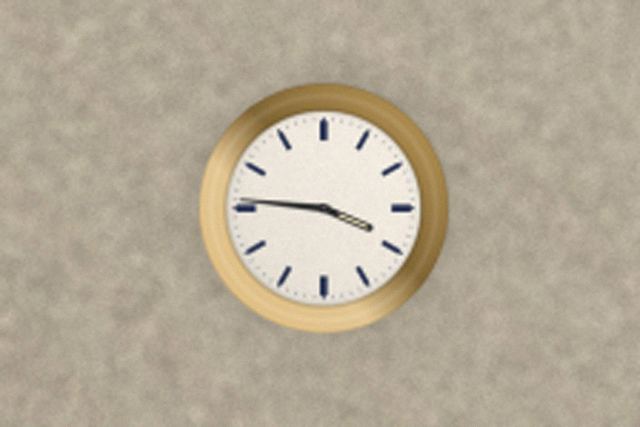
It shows 3.46
